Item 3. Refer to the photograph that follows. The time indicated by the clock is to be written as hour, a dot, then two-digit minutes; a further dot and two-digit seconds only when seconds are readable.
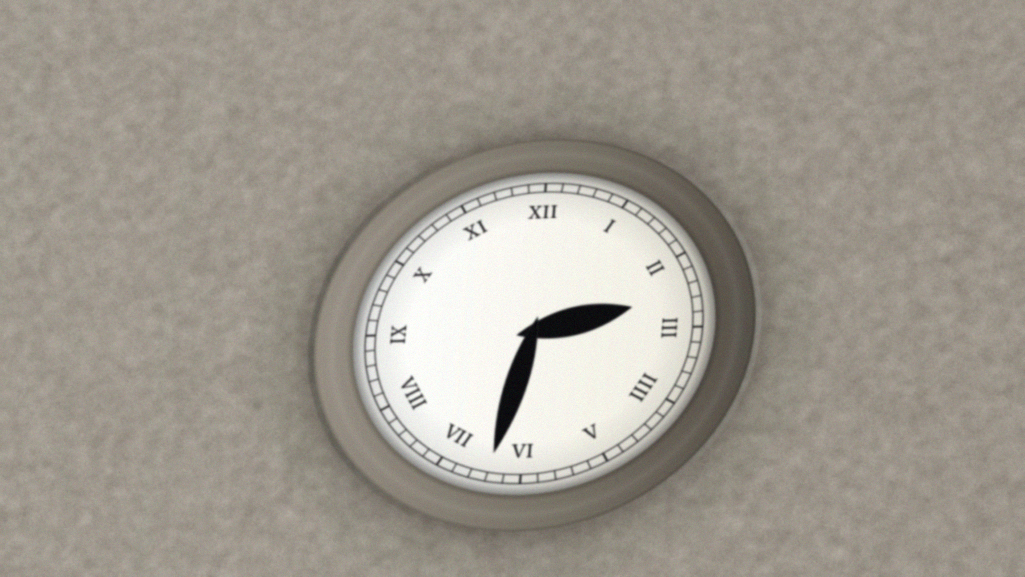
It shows 2.32
